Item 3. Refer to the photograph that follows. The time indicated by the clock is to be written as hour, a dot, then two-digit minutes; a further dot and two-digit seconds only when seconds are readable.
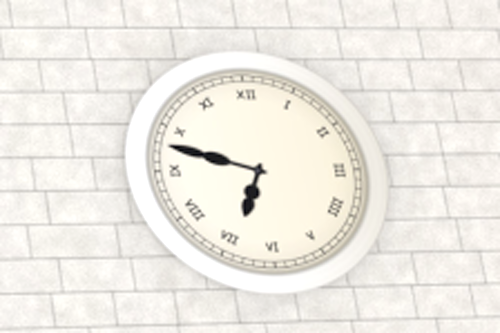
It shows 6.48
